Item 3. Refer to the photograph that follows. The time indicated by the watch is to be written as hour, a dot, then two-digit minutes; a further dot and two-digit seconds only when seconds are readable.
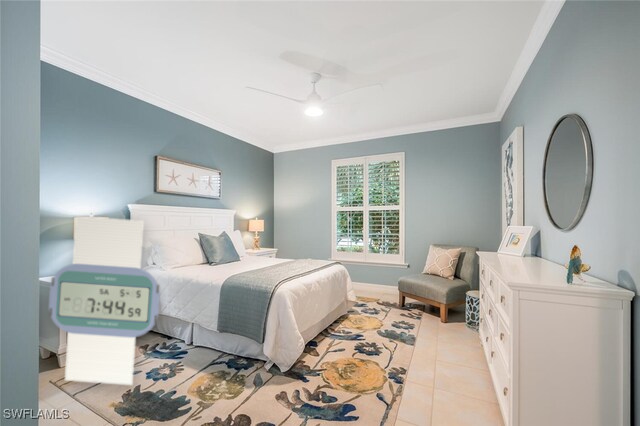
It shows 7.44
